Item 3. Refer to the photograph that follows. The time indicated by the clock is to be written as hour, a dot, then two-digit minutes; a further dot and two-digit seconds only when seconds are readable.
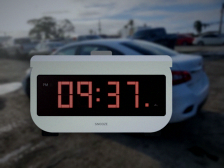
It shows 9.37
